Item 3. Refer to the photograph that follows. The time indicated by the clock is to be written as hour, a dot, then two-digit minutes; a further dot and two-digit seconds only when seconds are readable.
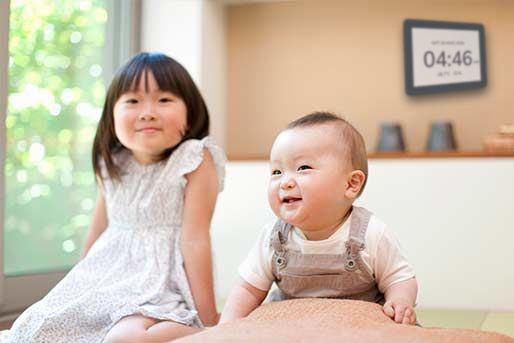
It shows 4.46
